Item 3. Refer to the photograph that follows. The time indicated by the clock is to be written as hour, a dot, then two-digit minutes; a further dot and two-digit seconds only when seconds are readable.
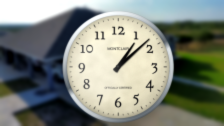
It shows 1.08
